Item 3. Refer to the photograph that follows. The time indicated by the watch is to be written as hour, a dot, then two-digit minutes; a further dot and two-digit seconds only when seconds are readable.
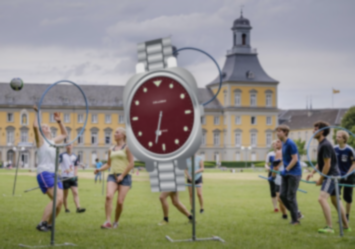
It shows 6.33
